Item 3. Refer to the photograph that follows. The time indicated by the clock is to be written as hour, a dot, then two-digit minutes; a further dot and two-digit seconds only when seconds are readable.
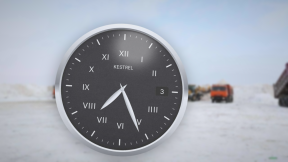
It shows 7.26
